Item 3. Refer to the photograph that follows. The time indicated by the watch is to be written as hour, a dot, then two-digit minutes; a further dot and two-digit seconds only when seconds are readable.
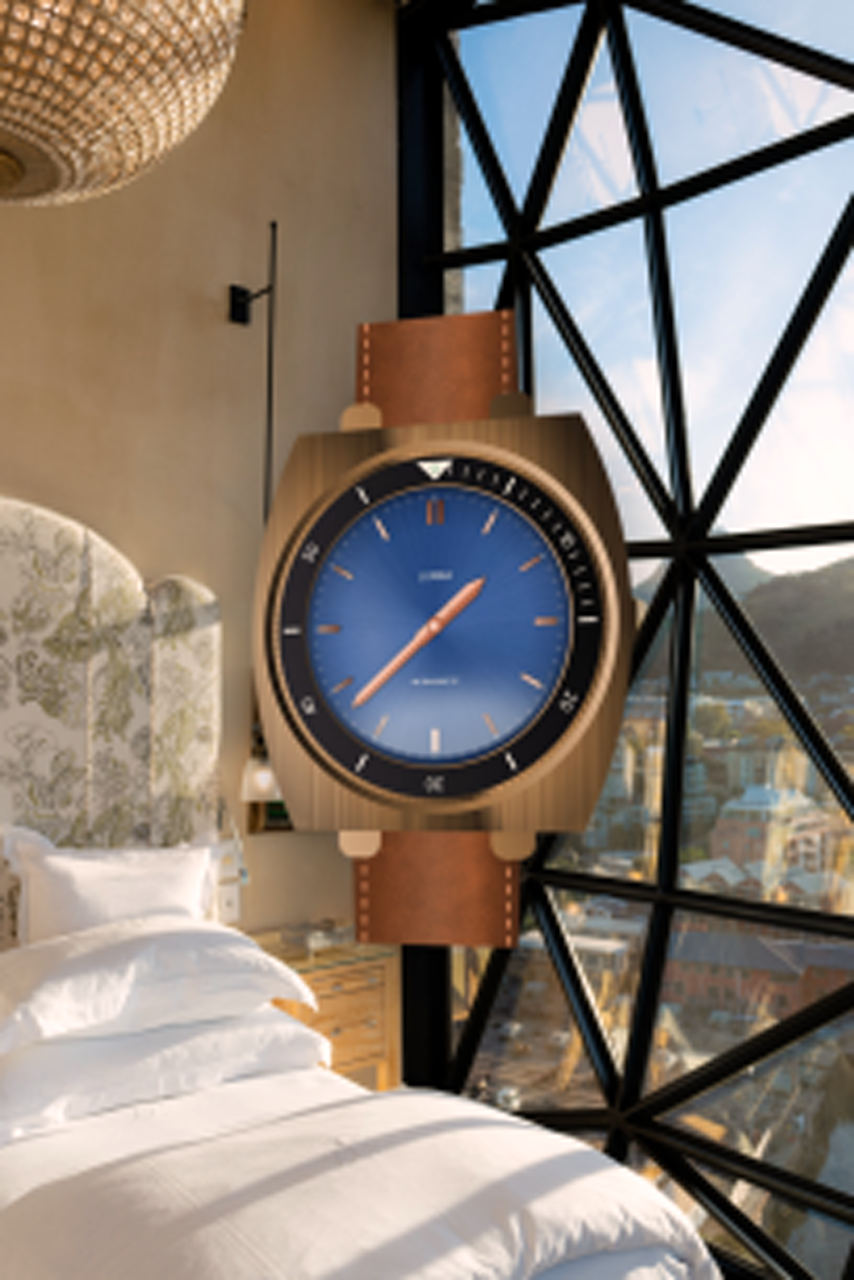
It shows 1.38
